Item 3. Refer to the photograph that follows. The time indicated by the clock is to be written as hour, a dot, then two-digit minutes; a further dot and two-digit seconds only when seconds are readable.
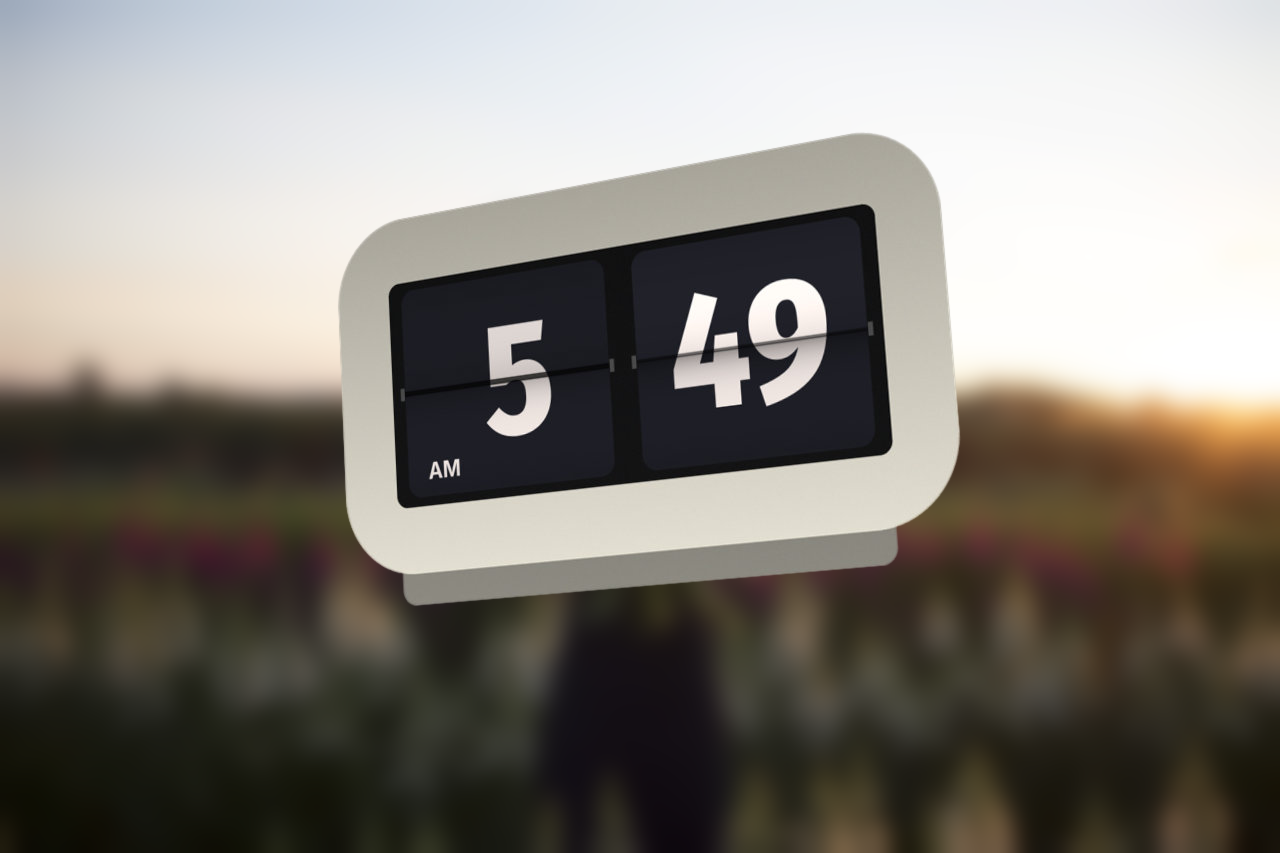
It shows 5.49
